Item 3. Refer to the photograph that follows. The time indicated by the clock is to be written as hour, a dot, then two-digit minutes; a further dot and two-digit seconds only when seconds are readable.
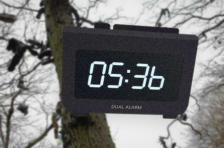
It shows 5.36
